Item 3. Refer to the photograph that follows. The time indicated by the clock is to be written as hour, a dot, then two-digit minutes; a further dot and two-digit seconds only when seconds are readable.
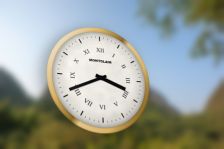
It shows 3.41
